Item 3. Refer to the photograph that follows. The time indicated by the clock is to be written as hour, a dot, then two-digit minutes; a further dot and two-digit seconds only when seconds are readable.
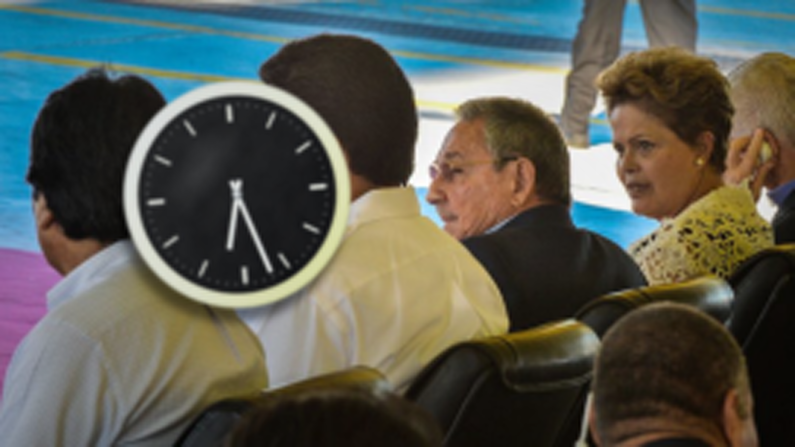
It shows 6.27
